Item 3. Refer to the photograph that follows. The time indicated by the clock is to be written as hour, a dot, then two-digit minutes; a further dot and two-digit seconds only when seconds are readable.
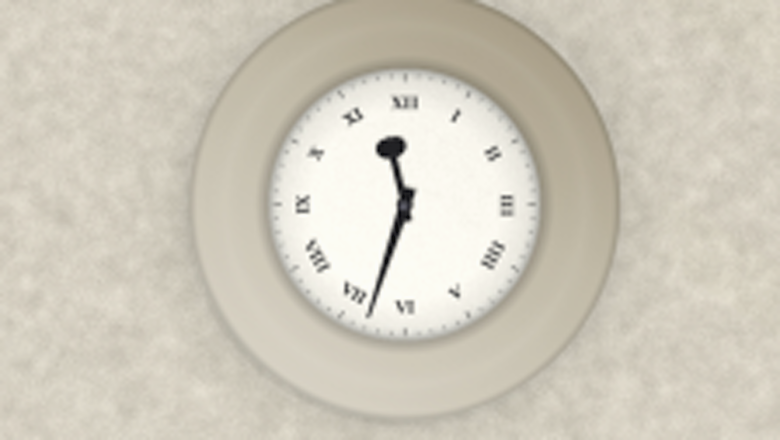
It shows 11.33
